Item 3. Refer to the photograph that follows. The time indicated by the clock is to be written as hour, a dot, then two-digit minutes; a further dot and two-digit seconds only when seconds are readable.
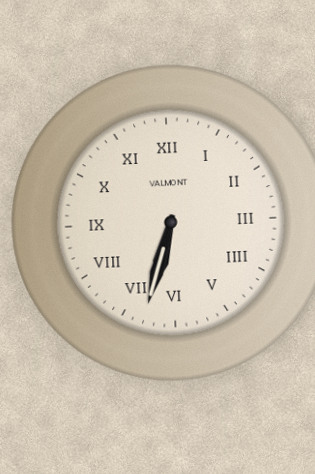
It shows 6.33
